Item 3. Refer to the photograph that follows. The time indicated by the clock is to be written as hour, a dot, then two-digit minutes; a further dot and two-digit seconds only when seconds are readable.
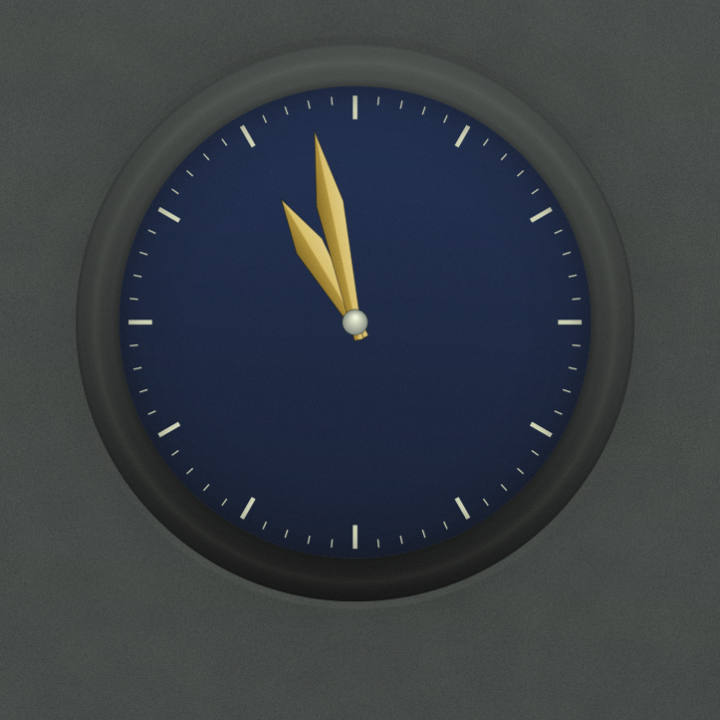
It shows 10.58
